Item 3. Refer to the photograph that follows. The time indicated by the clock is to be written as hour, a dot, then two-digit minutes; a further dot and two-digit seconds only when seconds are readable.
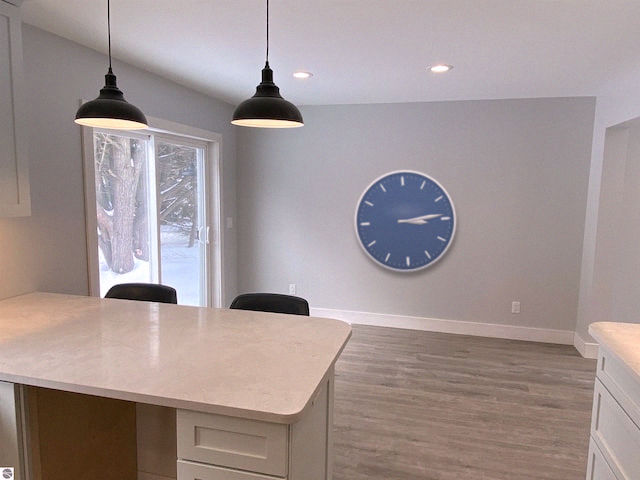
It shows 3.14
